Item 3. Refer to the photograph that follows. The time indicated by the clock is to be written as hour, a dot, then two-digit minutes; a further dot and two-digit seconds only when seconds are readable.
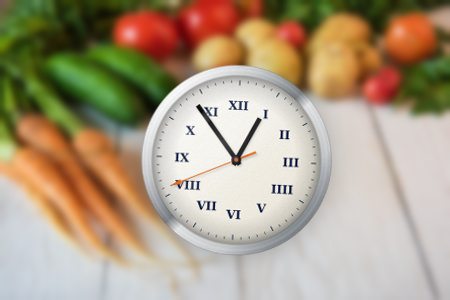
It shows 12.53.41
